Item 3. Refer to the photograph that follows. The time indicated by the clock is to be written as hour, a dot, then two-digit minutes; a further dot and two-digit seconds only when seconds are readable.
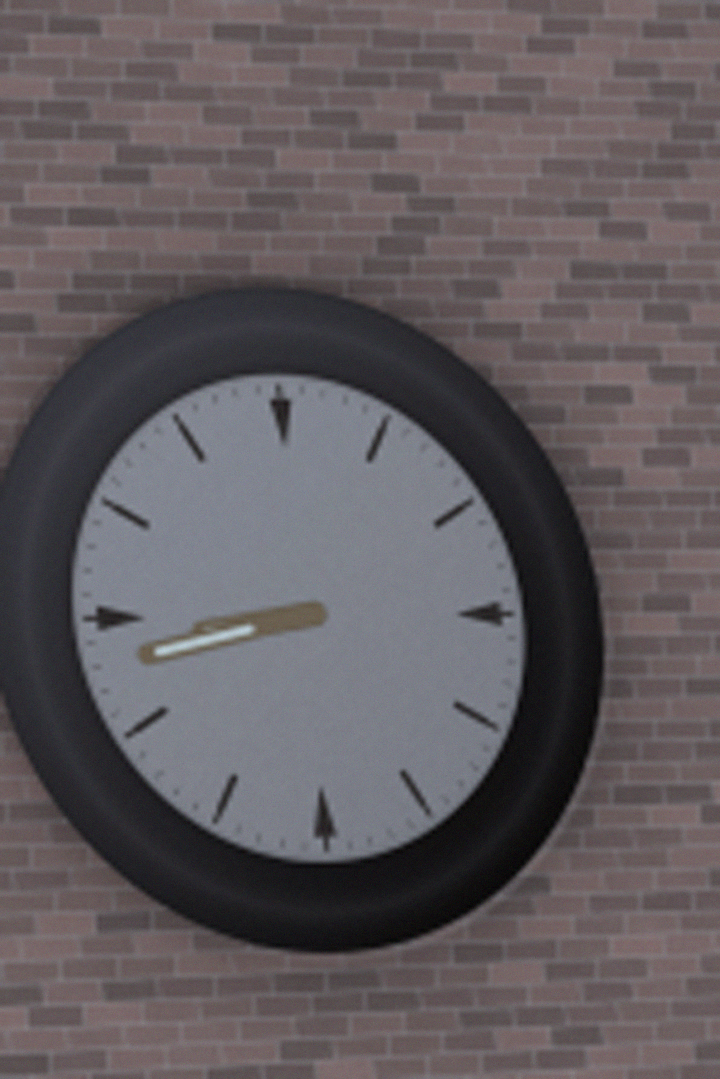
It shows 8.43
